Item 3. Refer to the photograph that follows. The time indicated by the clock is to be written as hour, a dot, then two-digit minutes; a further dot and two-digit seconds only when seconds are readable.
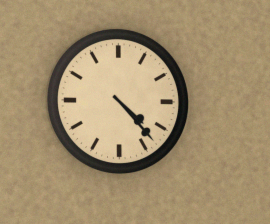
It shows 4.23
